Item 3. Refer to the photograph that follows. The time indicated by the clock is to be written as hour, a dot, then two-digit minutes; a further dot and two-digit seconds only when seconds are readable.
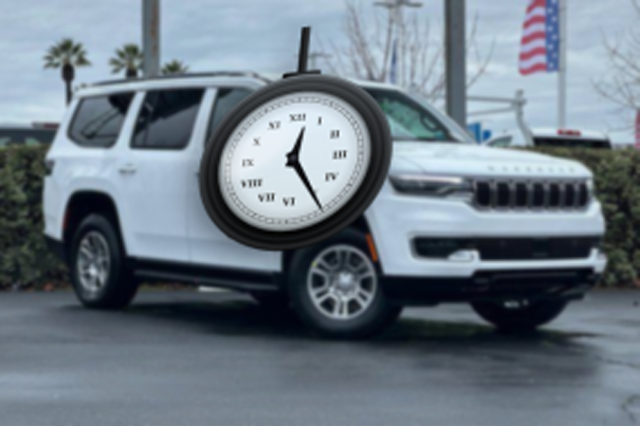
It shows 12.25
